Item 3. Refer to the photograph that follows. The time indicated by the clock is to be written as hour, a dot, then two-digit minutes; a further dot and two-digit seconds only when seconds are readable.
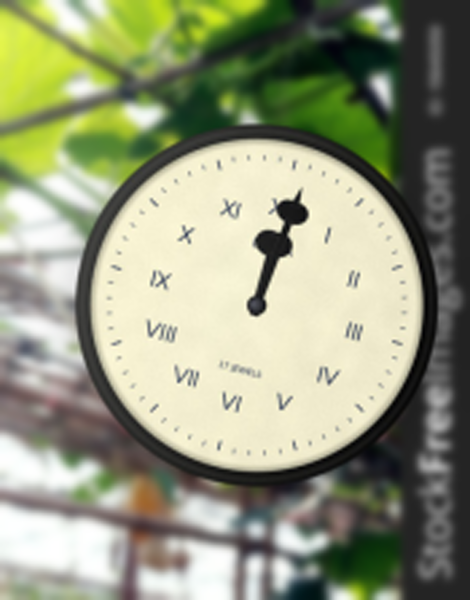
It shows 12.01
